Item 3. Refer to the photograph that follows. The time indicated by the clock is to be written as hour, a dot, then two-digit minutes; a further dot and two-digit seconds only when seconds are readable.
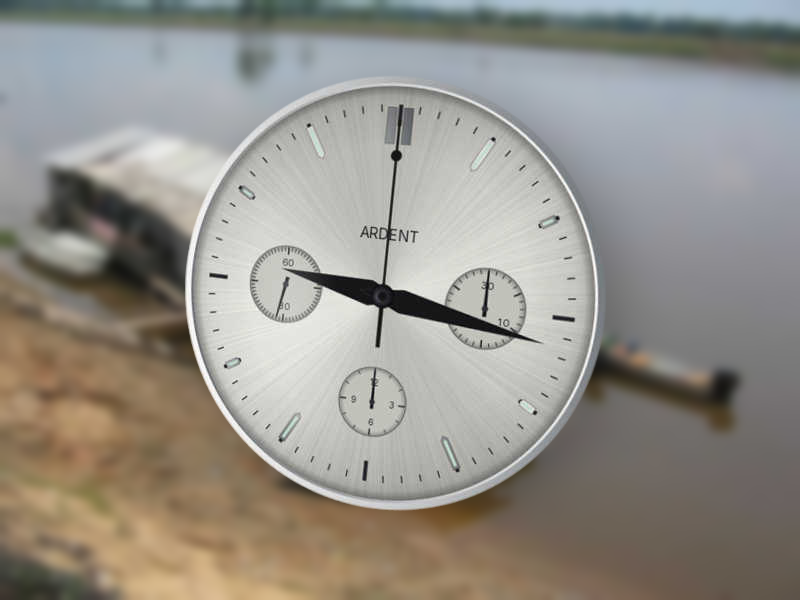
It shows 9.16.32
